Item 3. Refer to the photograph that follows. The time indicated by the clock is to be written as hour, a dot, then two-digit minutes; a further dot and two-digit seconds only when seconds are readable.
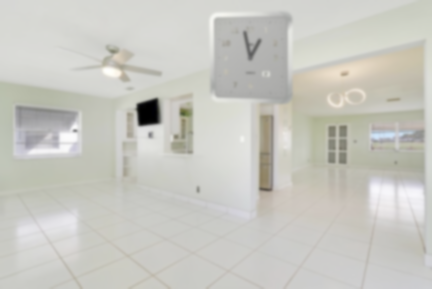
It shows 12.58
